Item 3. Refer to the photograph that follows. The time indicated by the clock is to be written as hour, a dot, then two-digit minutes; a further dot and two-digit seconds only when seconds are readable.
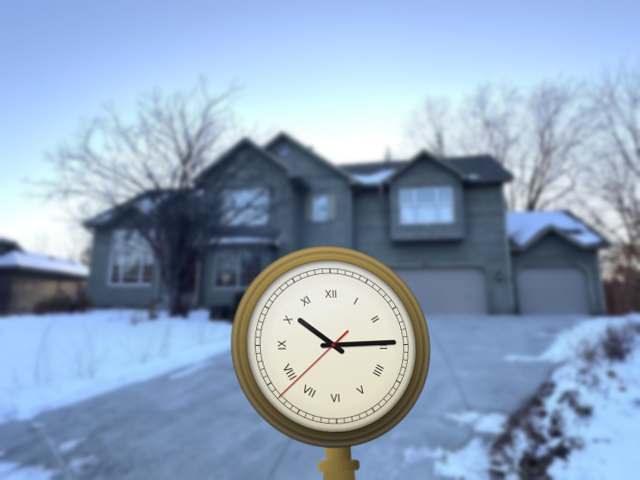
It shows 10.14.38
